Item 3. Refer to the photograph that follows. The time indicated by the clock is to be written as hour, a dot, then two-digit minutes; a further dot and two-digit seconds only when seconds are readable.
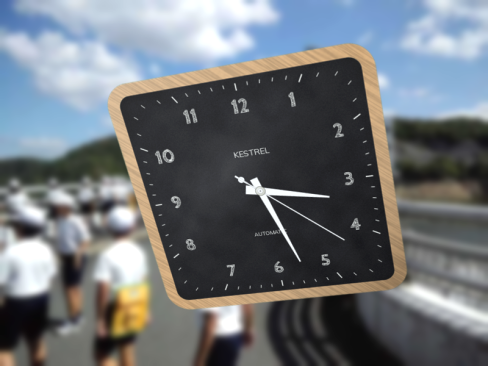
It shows 3.27.22
